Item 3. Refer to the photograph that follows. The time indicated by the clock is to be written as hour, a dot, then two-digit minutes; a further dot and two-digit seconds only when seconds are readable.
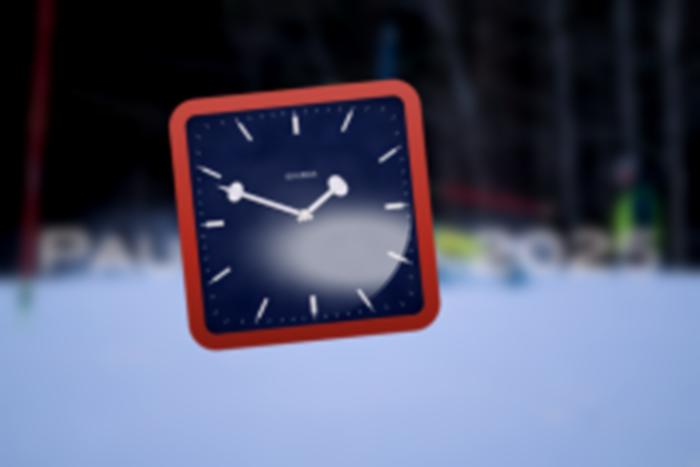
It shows 1.49
